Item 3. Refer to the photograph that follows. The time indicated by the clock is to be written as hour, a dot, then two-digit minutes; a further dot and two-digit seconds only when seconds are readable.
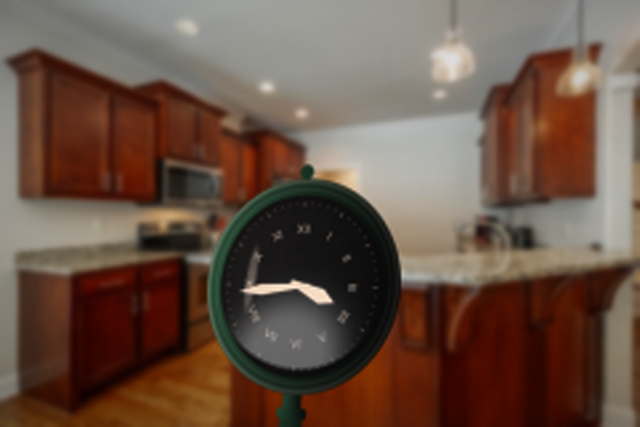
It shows 3.44
